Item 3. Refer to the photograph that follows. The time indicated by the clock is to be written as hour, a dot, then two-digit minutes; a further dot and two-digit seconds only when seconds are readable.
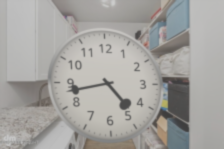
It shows 4.43
